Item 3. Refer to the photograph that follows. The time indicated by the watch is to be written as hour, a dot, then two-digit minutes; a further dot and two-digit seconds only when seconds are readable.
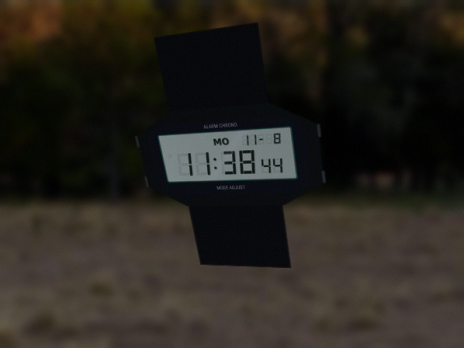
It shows 11.38.44
